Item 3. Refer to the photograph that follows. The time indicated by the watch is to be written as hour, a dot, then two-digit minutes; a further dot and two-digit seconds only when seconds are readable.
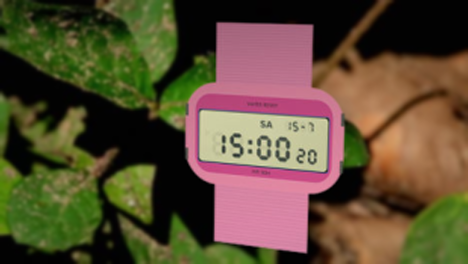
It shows 15.00.20
